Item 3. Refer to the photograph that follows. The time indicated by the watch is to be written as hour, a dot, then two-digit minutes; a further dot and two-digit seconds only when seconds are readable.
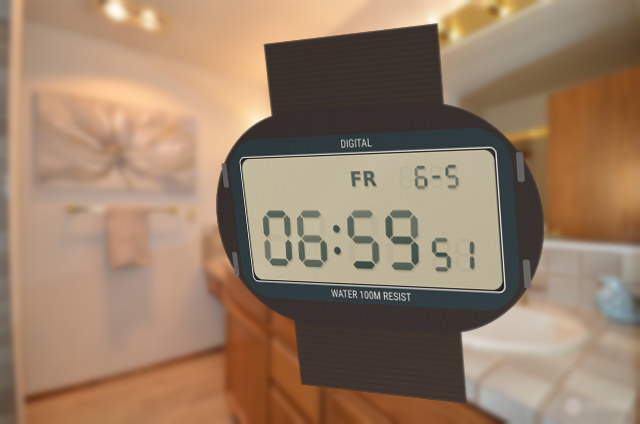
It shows 6.59.51
